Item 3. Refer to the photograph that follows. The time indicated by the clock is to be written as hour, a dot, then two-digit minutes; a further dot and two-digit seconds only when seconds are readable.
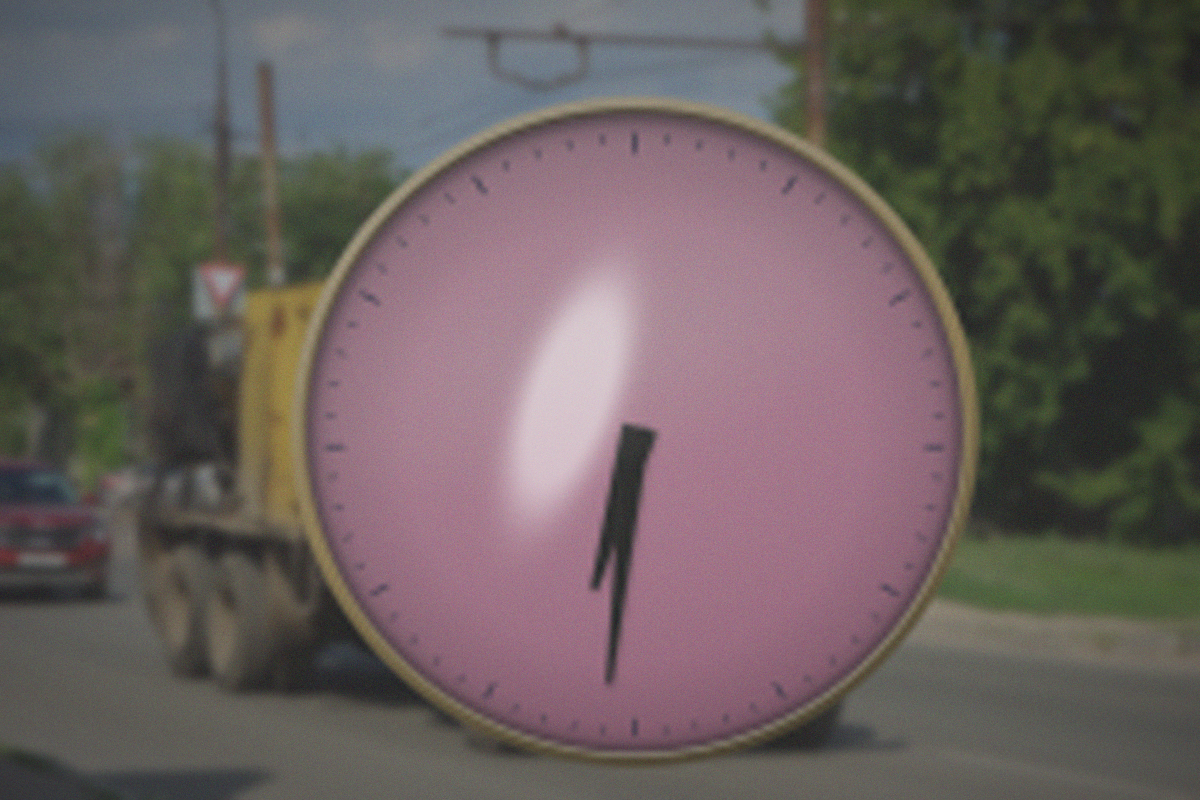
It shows 6.31
